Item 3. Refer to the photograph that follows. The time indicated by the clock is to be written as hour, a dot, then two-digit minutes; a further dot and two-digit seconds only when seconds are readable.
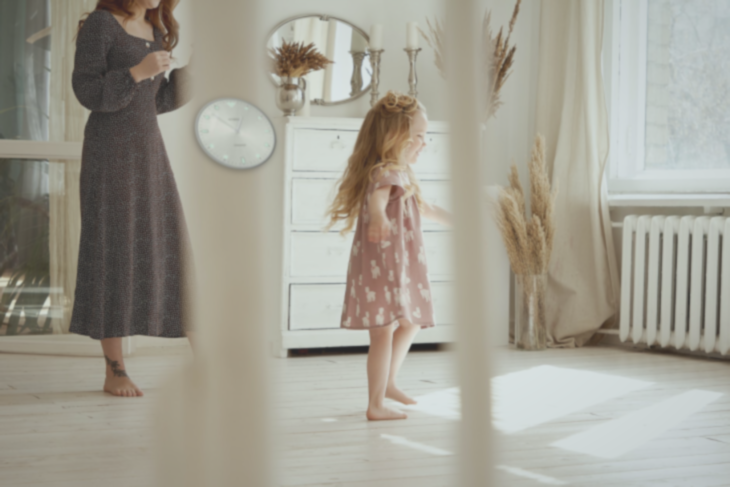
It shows 12.52
